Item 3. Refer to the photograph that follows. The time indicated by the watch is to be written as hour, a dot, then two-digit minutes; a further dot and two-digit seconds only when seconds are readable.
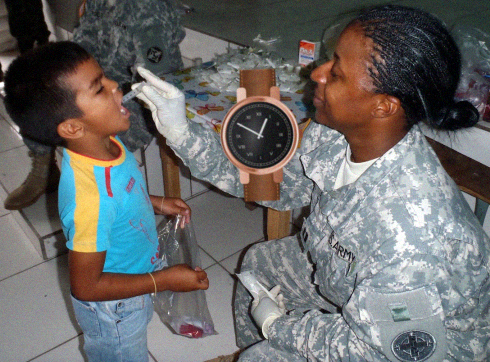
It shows 12.50
